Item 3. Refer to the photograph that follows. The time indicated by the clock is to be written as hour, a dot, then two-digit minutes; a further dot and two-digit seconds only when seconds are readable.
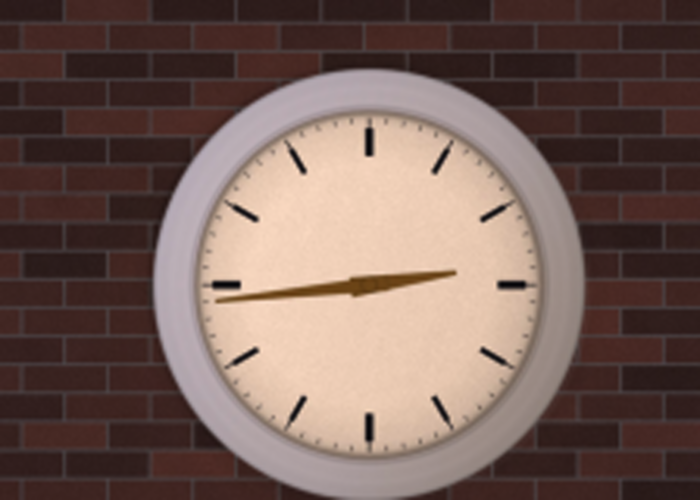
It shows 2.44
